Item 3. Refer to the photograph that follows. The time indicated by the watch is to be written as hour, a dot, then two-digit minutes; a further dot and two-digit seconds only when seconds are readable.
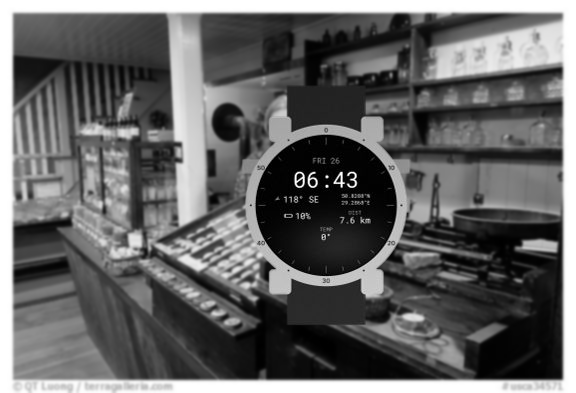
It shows 6.43
